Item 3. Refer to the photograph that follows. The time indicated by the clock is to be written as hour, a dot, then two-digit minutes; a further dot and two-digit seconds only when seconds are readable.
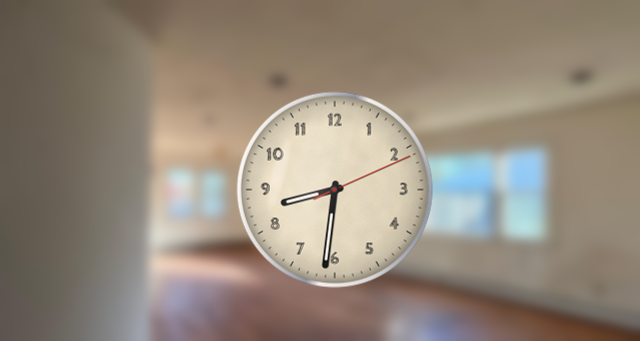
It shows 8.31.11
